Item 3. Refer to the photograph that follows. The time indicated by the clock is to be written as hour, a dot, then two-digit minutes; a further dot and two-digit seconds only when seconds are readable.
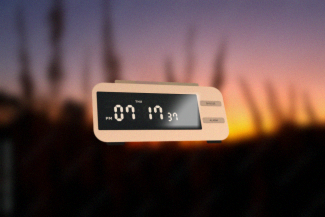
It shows 7.17.37
